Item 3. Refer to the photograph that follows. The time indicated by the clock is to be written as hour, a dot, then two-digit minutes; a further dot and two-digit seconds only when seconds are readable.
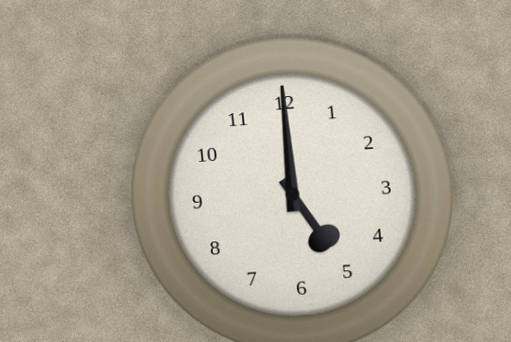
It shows 5.00
